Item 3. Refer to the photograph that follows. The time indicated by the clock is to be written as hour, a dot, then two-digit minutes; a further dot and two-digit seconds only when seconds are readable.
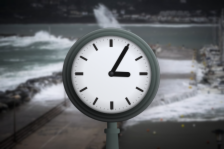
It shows 3.05
